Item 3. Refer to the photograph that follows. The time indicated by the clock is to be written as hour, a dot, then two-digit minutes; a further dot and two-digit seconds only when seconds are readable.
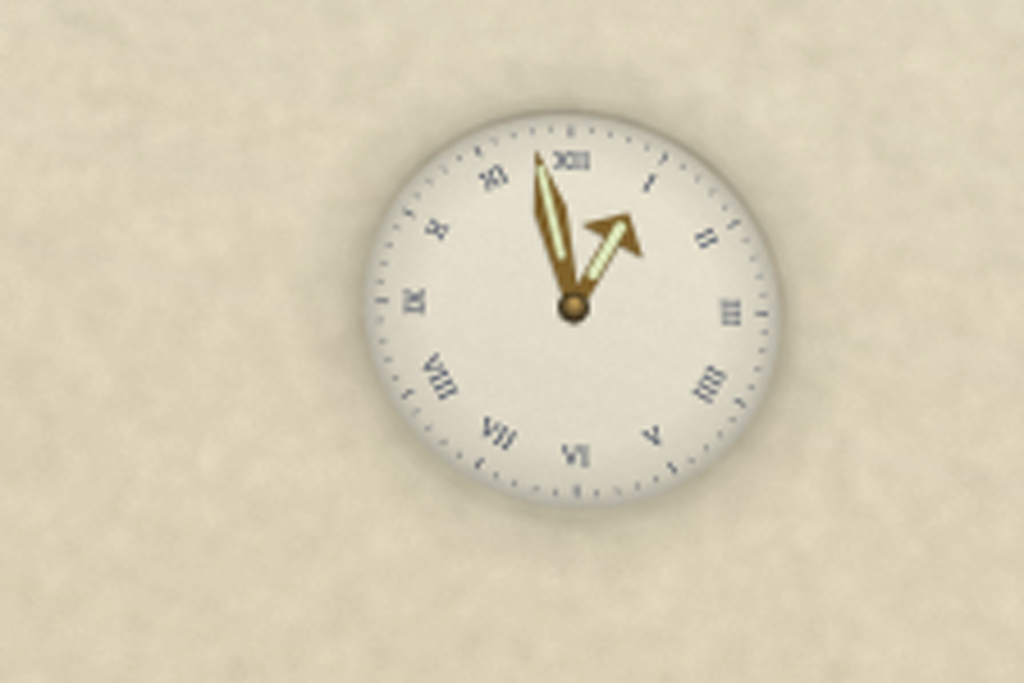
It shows 12.58
